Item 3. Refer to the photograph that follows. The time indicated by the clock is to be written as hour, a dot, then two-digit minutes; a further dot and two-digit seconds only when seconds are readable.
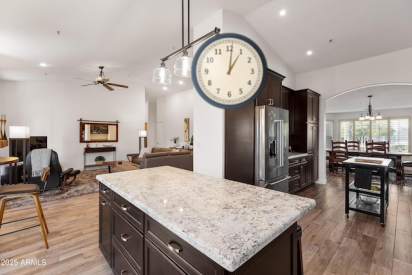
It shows 1.01
